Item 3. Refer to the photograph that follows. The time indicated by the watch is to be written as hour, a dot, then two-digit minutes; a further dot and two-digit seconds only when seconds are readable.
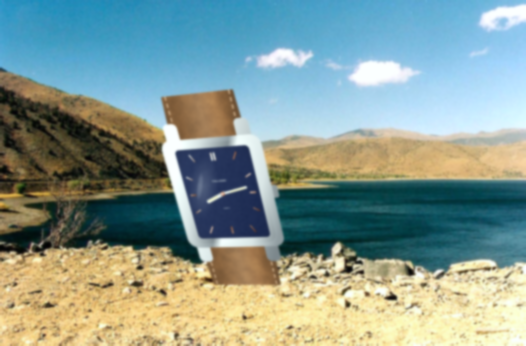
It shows 8.13
